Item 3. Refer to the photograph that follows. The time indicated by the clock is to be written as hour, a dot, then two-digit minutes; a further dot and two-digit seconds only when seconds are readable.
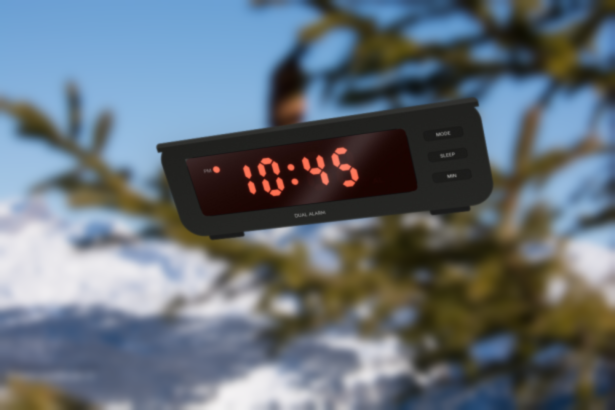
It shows 10.45
